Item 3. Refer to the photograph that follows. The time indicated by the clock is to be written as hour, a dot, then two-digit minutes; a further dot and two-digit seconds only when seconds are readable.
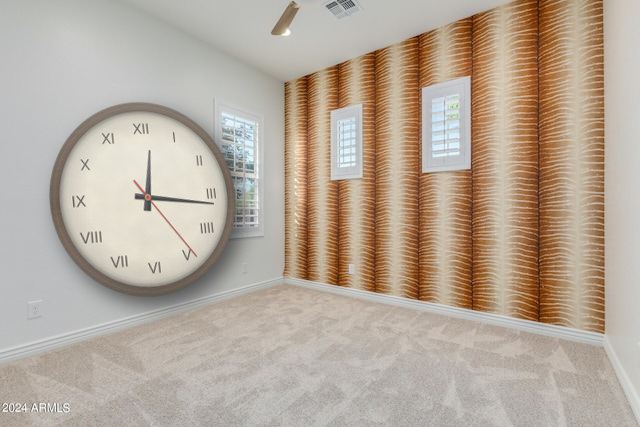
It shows 12.16.24
